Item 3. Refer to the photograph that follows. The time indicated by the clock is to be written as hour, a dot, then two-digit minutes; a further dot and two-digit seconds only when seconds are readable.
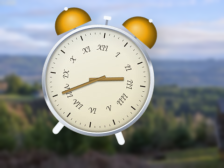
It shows 2.40
